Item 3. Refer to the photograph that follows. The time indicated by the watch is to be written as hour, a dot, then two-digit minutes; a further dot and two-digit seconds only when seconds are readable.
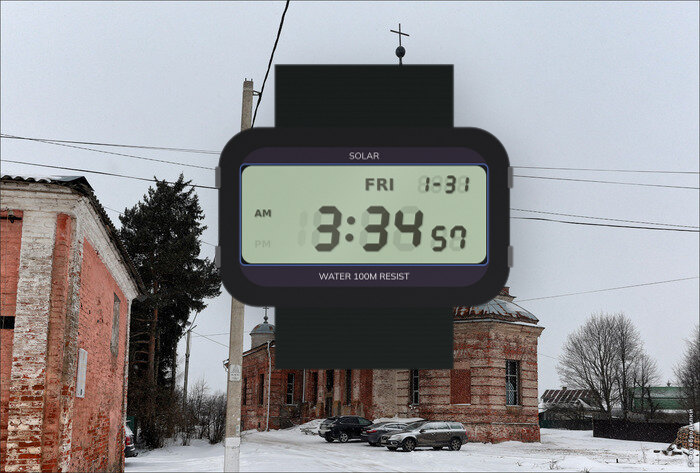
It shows 3.34.57
